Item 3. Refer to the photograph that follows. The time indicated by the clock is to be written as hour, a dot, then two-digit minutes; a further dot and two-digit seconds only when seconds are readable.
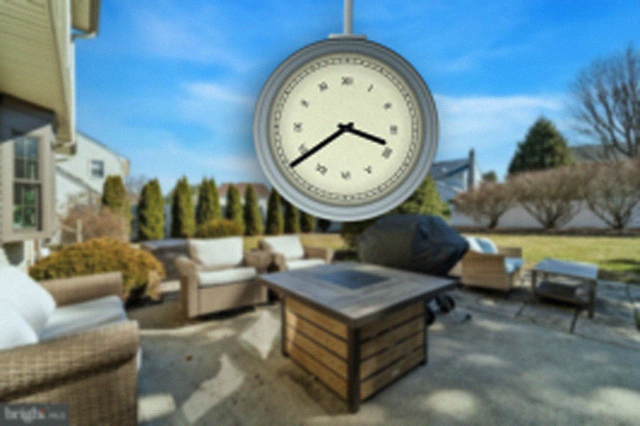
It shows 3.39
